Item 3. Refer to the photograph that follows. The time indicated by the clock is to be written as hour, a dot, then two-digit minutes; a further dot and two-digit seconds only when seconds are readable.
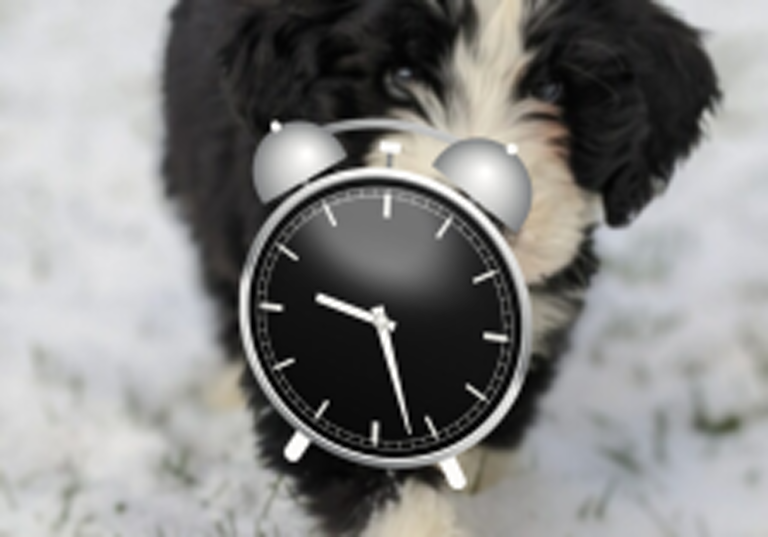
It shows 9.27
